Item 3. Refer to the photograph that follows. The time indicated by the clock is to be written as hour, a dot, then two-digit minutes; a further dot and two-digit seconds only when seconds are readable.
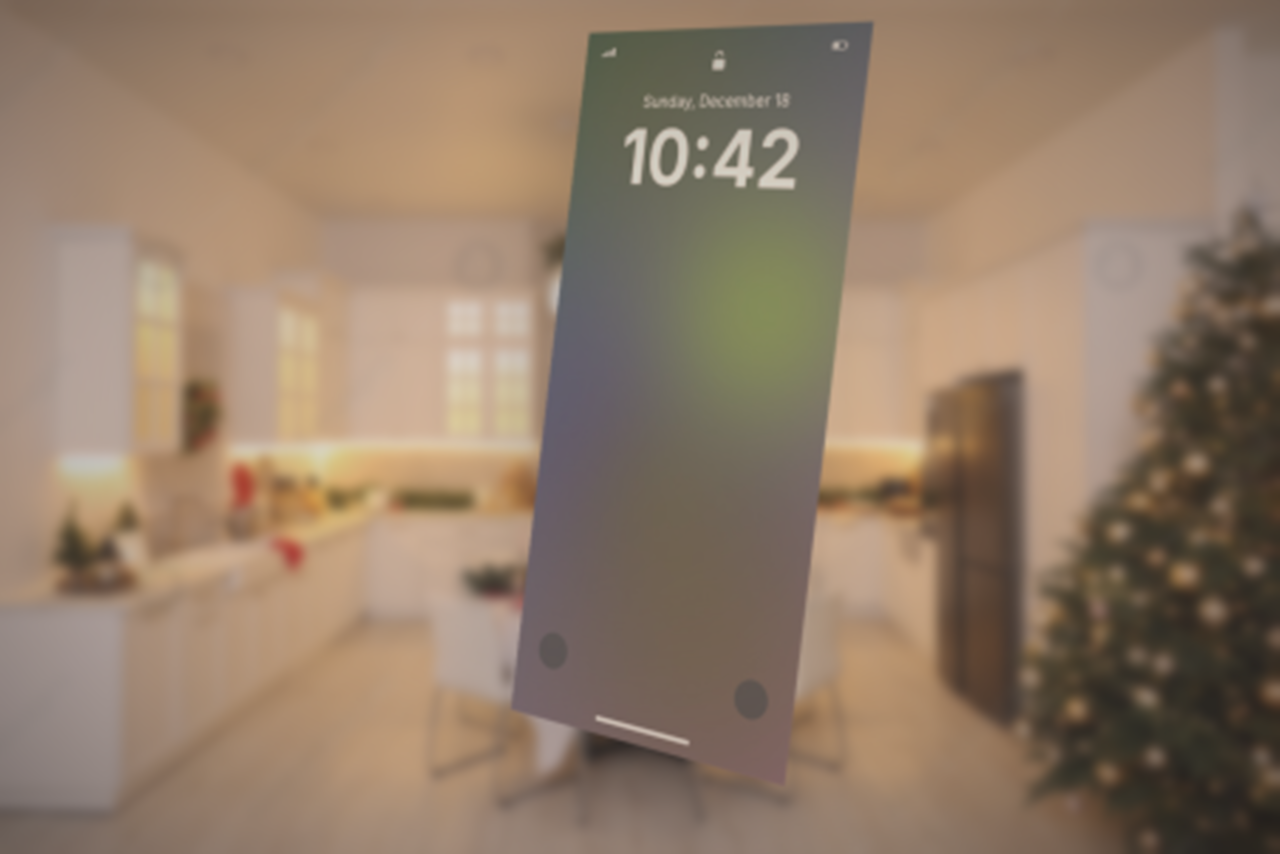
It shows 10.42
